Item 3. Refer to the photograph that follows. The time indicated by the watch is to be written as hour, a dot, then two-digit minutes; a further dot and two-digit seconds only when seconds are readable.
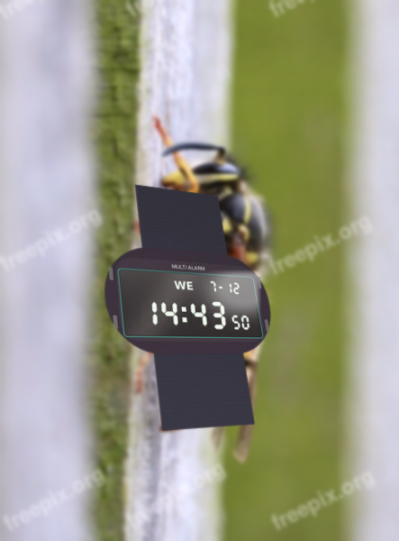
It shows 14.43.50
